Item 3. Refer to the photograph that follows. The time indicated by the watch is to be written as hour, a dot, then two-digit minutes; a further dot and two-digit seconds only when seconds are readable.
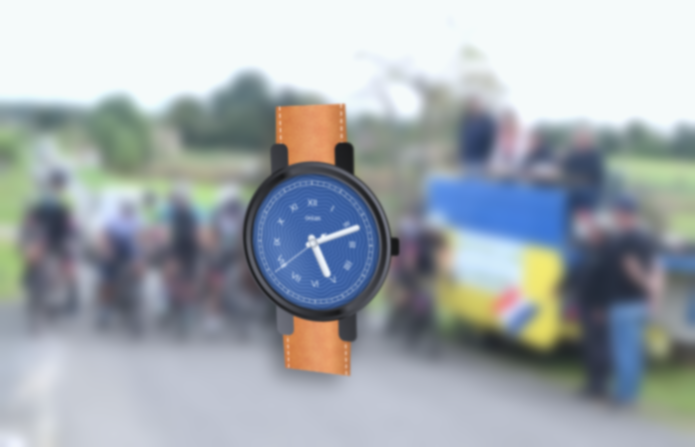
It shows 5.11.39
